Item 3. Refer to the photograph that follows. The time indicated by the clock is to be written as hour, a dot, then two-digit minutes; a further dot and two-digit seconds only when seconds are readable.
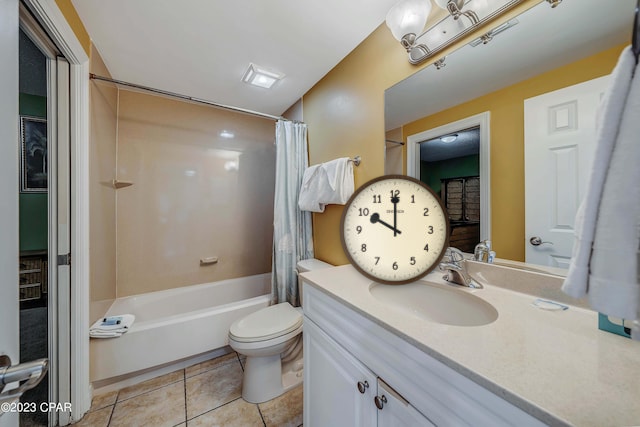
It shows 10.00
